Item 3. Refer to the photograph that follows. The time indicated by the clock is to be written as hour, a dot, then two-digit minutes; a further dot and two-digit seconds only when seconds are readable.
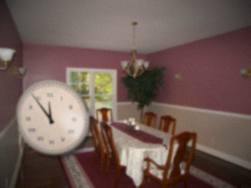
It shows 11.54
